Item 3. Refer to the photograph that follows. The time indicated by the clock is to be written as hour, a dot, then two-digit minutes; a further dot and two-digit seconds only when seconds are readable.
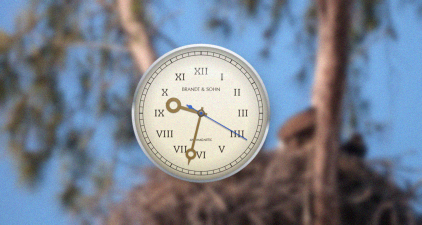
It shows 9.32.20
